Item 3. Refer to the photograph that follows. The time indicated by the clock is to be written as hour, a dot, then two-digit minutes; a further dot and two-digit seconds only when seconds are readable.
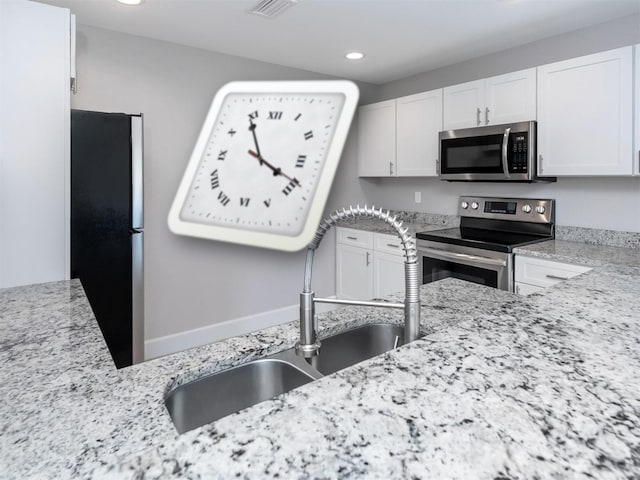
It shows 3.54.19
